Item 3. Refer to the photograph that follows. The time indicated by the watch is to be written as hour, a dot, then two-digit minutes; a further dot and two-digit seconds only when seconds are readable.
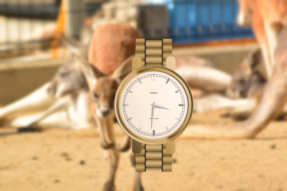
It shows 3.31
